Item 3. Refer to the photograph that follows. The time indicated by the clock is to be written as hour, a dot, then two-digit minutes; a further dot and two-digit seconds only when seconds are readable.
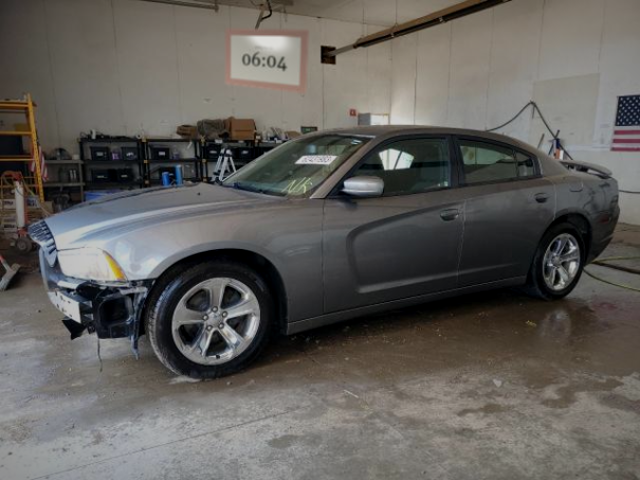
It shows 6.04
